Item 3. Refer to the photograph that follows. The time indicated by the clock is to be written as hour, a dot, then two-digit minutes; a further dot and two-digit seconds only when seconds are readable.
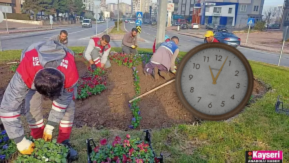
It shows 11.03
